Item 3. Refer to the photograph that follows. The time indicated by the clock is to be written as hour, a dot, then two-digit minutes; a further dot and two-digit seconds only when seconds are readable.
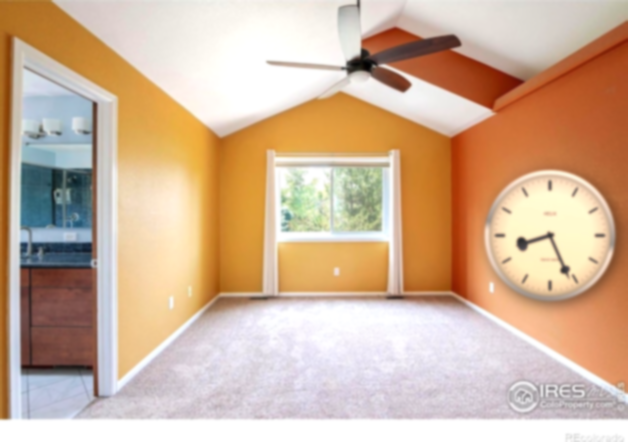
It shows 8.26
